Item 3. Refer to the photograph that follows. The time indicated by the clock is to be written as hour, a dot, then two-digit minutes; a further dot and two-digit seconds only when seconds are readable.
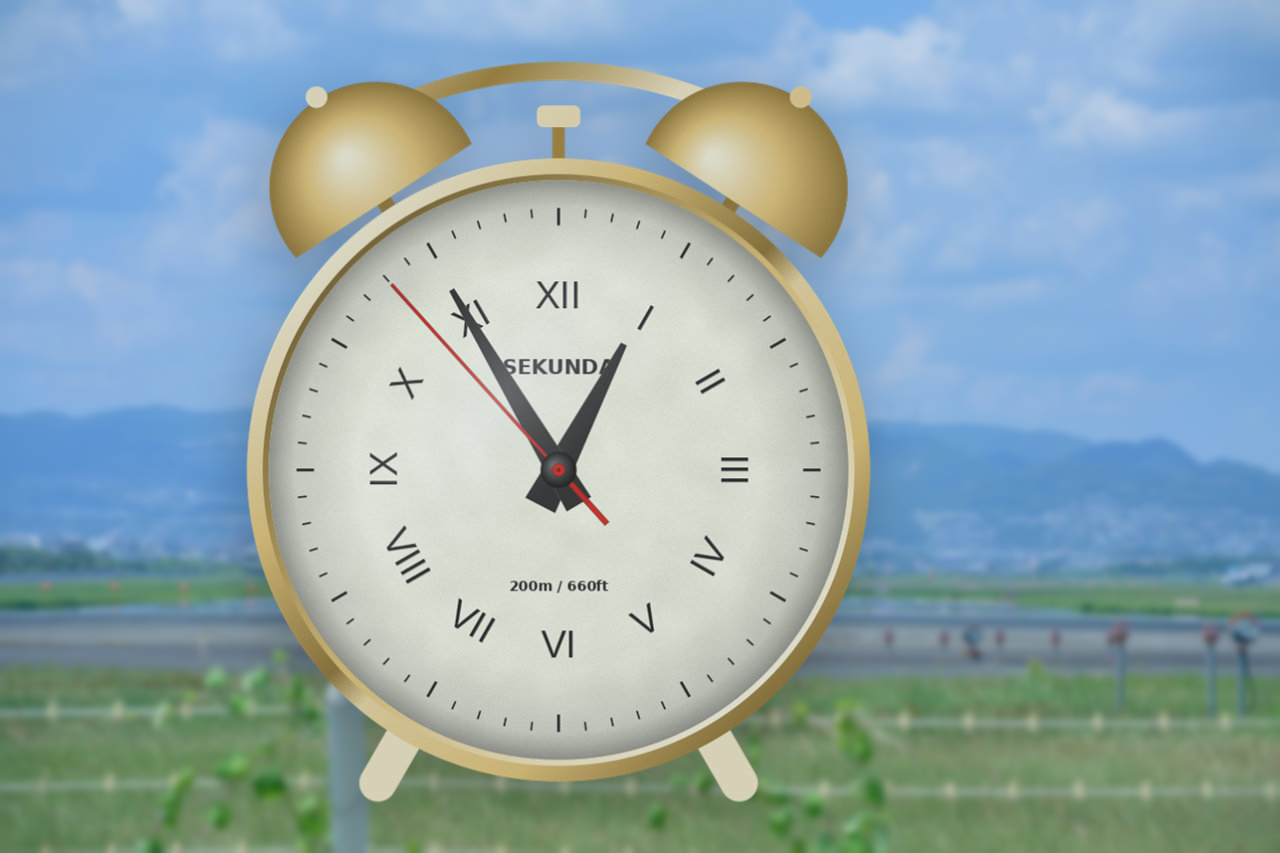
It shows 12.54.53
